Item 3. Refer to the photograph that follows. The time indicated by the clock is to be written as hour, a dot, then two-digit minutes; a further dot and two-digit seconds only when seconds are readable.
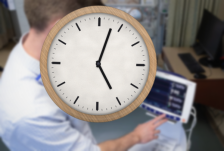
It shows 5.03
